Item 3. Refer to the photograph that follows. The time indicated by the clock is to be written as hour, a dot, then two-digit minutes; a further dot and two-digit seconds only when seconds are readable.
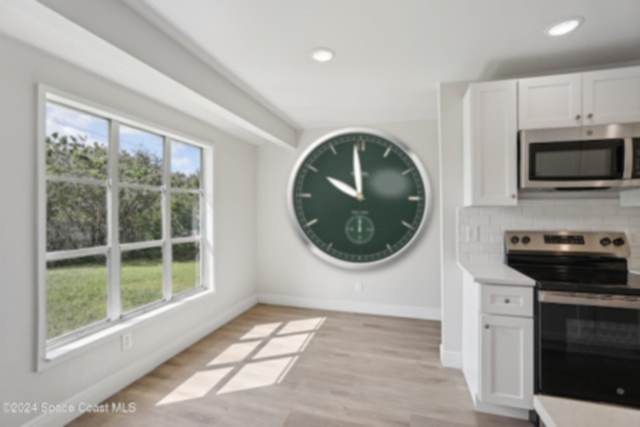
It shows 9.59
